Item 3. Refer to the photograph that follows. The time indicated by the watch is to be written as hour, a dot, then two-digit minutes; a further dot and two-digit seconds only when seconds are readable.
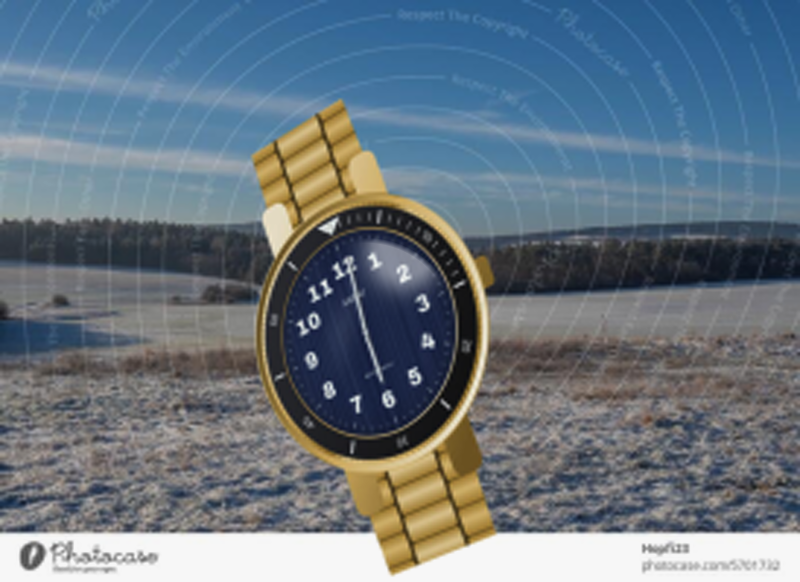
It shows 6.01
